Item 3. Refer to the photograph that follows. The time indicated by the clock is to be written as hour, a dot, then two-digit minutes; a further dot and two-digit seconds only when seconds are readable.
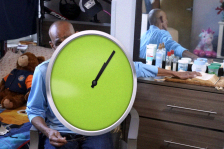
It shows 1.06
